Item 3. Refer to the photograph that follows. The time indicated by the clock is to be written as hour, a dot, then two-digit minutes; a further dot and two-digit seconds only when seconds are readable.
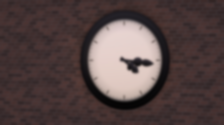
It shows 4.16
